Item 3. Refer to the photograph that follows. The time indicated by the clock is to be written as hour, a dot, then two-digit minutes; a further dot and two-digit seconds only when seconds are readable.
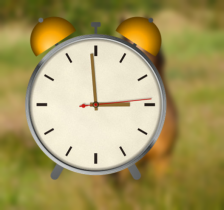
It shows 2.59.14
